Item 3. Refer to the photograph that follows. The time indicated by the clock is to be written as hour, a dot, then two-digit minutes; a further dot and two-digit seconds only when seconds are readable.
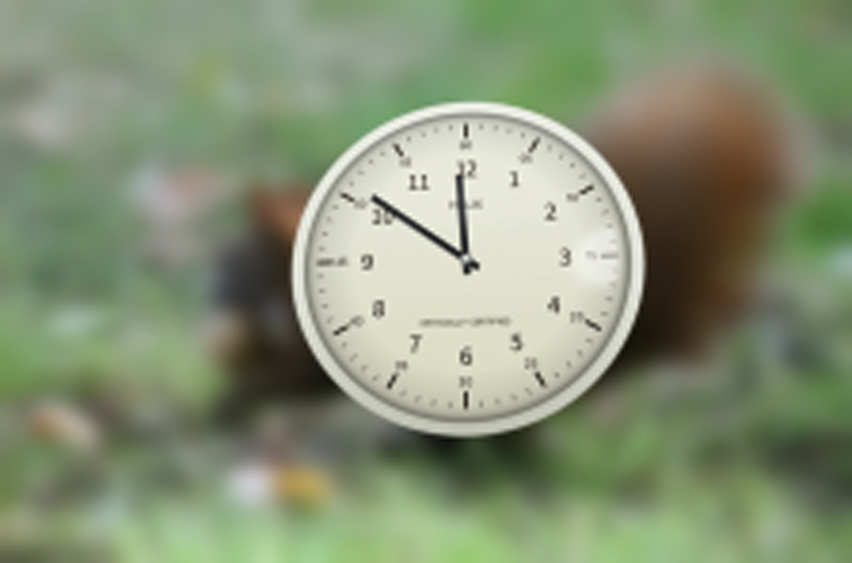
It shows 11.51
